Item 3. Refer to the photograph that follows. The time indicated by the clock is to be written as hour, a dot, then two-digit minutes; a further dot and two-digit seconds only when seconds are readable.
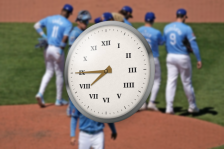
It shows 7.45
